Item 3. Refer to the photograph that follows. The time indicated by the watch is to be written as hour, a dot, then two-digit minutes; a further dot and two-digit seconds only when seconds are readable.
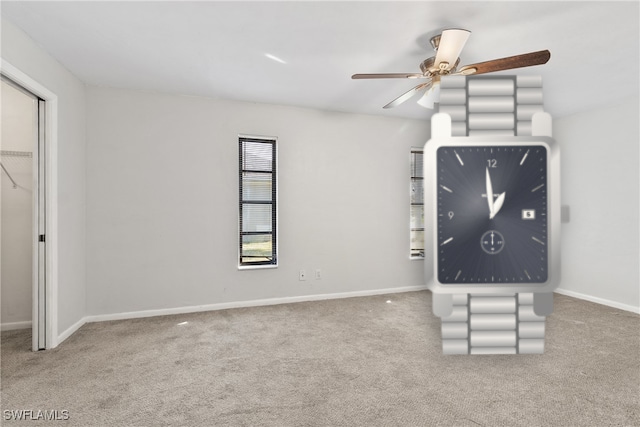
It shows 12.59
